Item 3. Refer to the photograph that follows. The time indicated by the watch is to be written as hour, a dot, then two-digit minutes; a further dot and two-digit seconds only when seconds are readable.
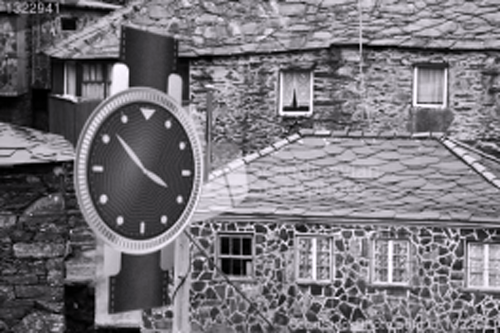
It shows 3.52
